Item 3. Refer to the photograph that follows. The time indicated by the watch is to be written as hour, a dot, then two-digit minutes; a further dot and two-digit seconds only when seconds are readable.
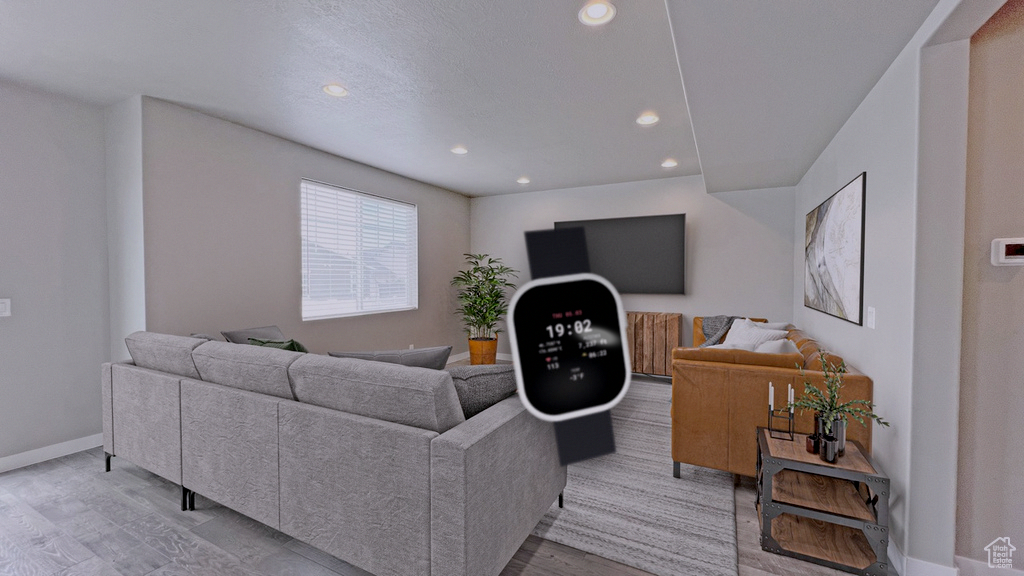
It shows 19.02
